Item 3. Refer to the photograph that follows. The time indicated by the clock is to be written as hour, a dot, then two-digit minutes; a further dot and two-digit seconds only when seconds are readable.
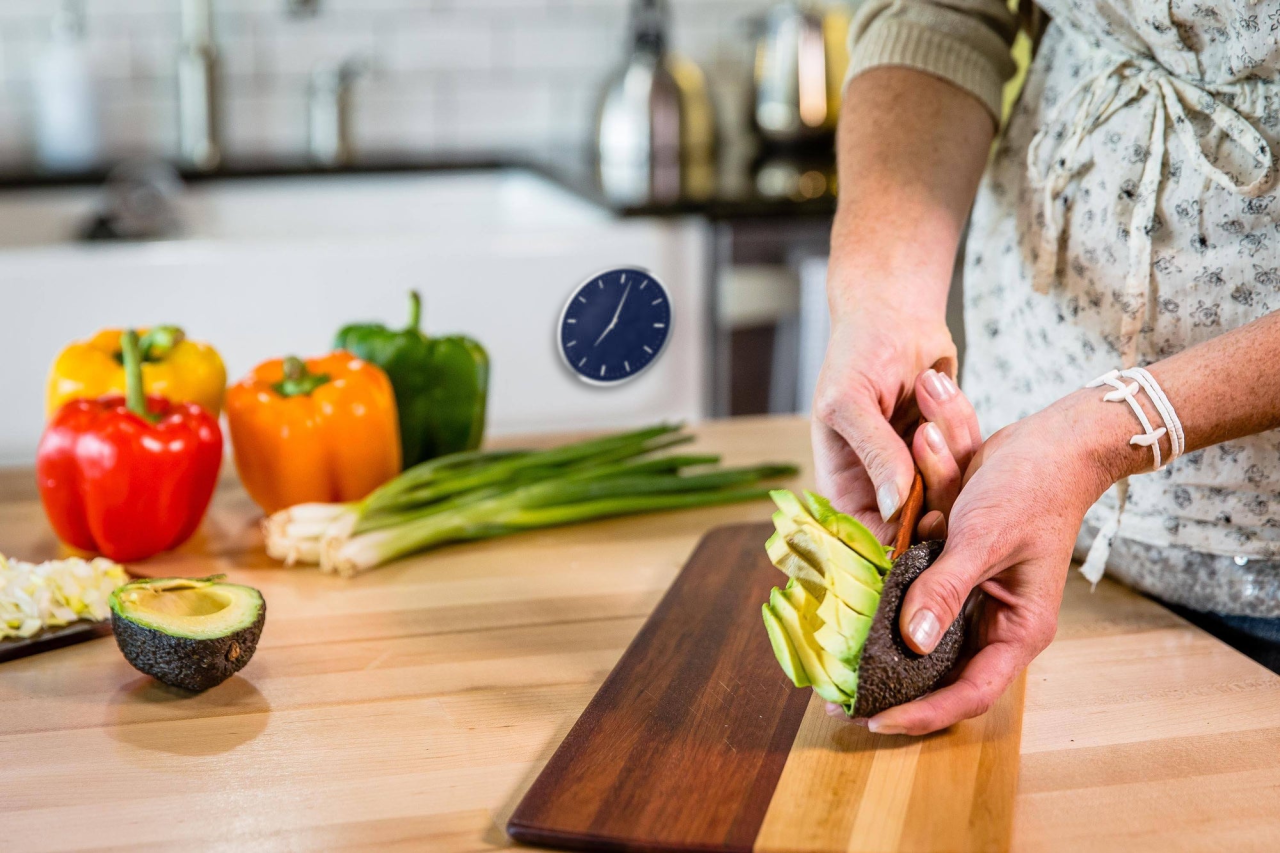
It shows 7.02
